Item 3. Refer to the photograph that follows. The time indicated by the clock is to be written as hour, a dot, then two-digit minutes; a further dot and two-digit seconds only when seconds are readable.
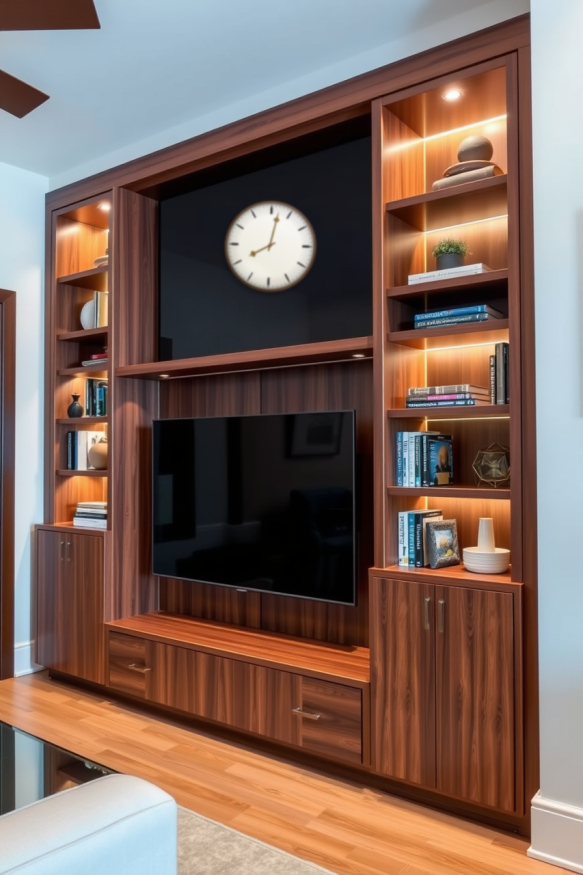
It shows 8.02
